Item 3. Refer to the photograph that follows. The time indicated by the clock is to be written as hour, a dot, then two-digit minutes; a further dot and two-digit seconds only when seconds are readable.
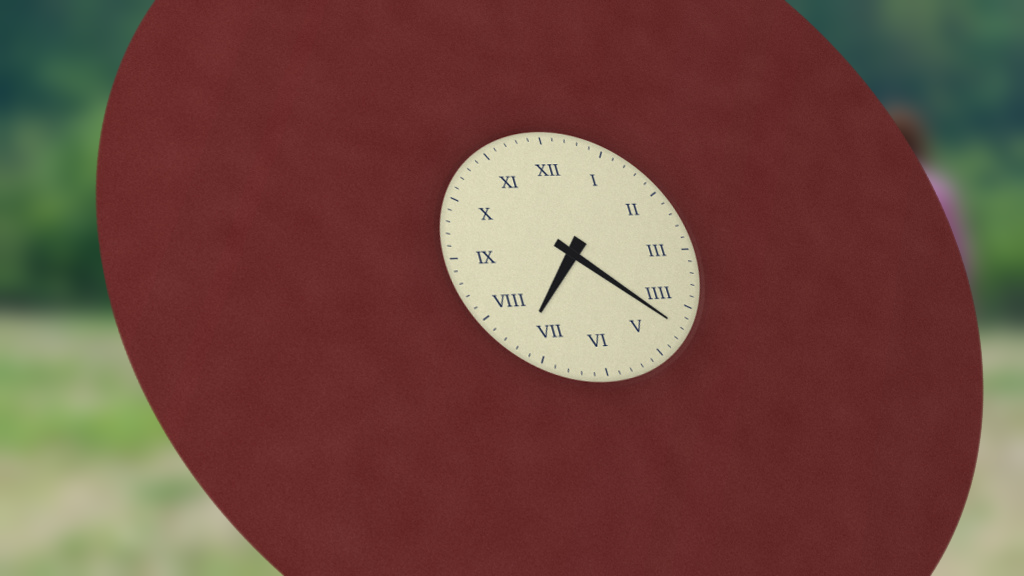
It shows 7.22
